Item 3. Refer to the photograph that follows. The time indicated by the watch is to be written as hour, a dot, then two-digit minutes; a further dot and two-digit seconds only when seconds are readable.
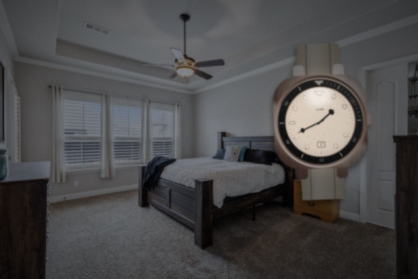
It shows 1.41
